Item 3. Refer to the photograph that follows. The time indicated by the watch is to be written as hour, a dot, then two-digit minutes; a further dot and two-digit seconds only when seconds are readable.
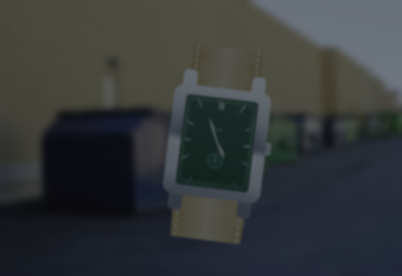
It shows 4.56
